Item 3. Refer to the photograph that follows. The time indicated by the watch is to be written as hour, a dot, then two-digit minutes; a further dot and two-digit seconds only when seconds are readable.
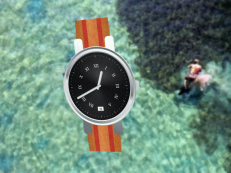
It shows 12.41
